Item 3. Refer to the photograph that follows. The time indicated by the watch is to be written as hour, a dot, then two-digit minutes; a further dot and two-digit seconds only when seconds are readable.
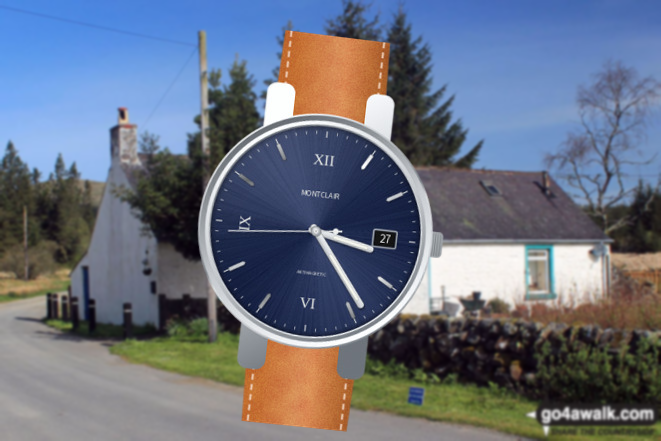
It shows 3.23.44
